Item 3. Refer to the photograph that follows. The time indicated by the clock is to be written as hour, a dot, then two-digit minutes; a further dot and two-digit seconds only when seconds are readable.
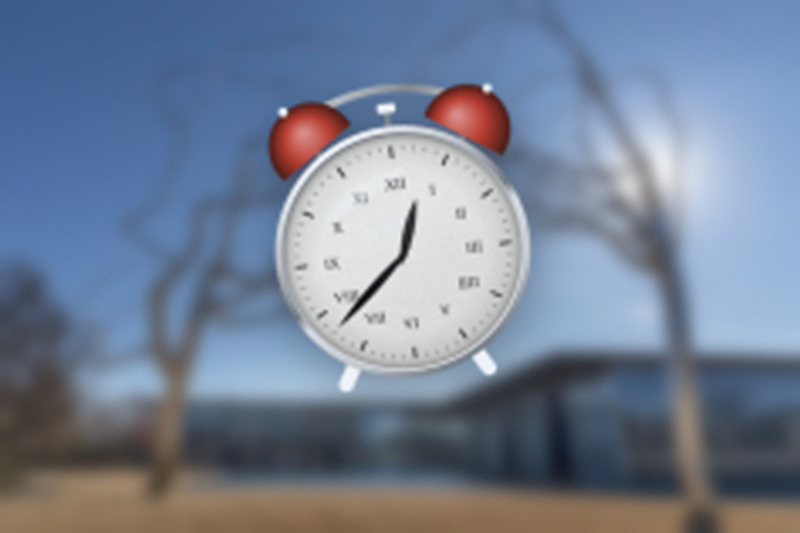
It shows 12.38
